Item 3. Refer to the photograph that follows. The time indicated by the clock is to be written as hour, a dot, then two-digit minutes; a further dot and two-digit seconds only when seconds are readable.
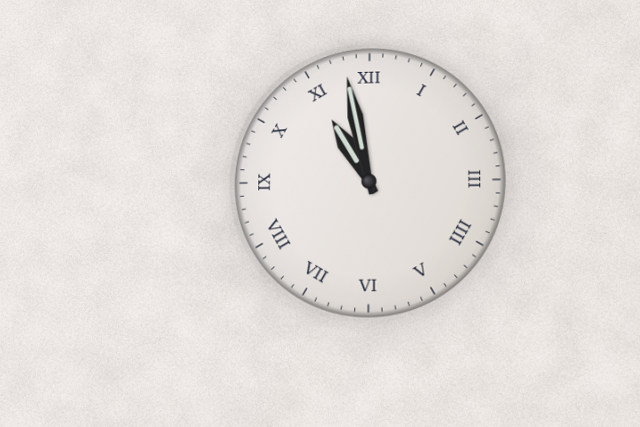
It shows 10.58
